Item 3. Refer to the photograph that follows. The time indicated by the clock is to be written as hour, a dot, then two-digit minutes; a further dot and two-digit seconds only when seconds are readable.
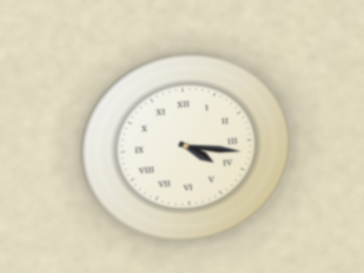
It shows 4.17
